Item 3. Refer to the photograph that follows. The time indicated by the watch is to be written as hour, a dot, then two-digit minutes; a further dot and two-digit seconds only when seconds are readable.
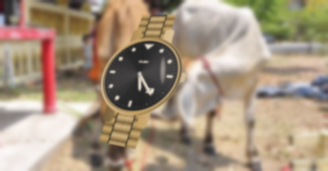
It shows 5.23
